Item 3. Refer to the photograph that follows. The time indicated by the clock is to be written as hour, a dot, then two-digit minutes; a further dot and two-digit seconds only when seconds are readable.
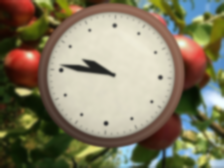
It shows 9.46
